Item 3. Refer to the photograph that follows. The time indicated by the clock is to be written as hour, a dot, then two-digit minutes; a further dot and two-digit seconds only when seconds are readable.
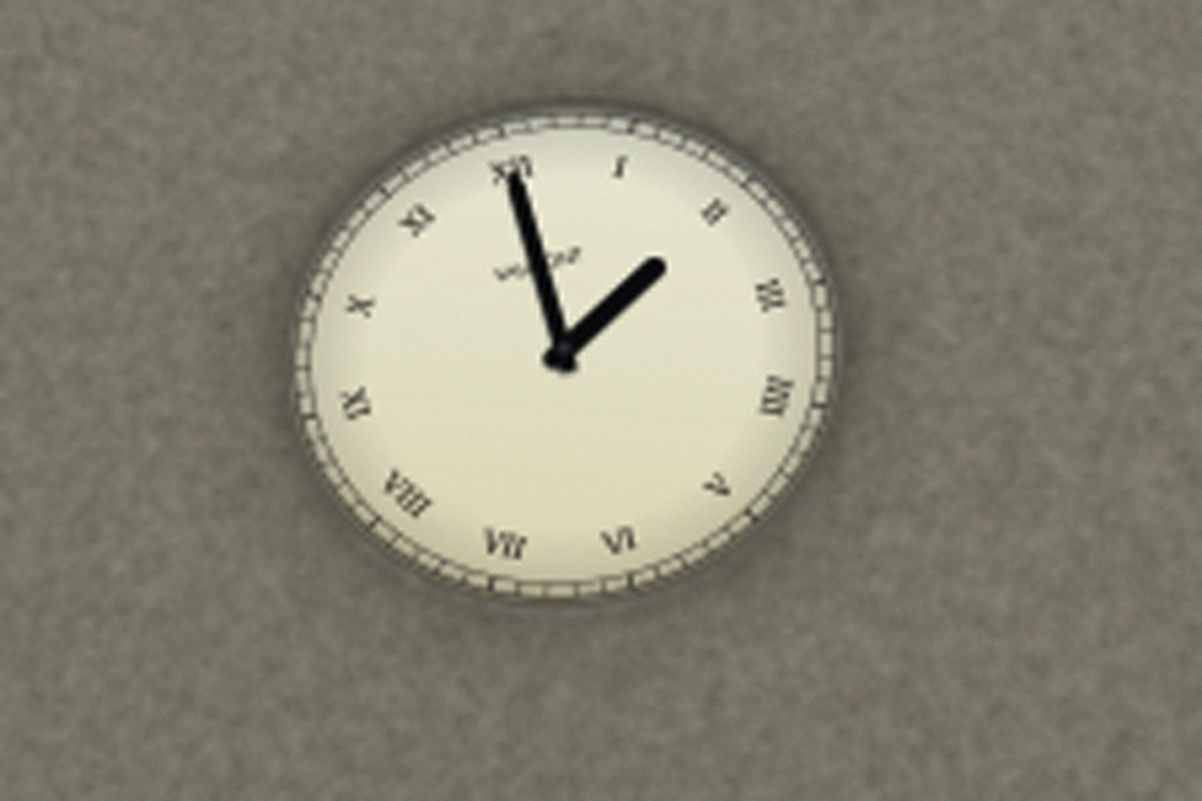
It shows 2.00
